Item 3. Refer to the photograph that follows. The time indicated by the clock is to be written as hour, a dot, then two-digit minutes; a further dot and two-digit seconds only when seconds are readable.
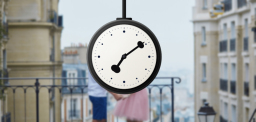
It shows 7.09
